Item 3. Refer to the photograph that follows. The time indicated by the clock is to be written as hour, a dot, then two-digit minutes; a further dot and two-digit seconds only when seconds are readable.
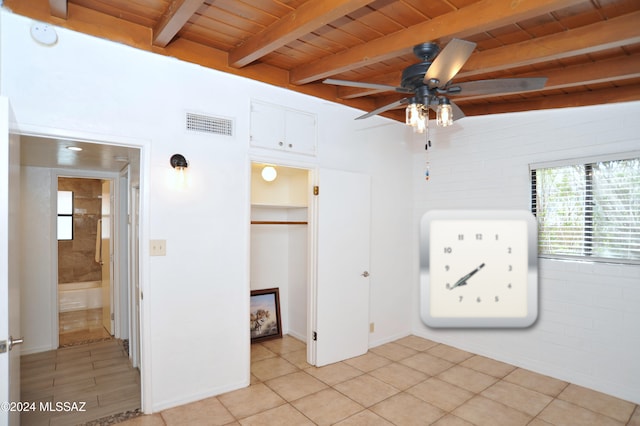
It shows 7.39
